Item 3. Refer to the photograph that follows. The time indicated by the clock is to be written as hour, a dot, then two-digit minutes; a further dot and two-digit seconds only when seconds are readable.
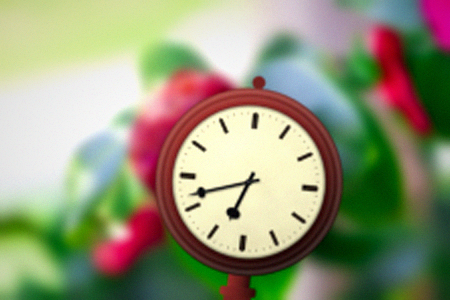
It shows 6.42
